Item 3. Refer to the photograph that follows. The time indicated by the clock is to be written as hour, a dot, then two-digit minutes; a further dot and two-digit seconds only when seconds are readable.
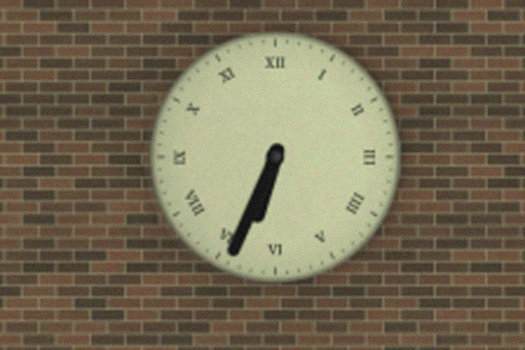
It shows 6.34
